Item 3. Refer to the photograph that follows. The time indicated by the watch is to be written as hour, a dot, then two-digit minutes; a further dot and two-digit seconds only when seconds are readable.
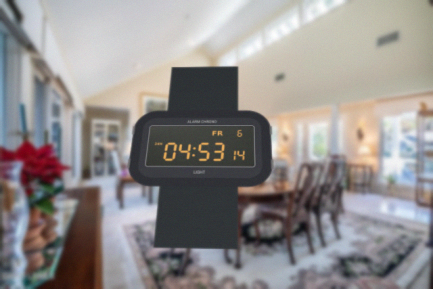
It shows 4.53.14
